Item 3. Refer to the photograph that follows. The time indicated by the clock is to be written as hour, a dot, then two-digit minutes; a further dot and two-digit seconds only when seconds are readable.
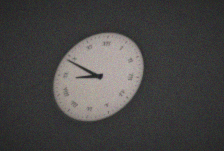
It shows 8.49
